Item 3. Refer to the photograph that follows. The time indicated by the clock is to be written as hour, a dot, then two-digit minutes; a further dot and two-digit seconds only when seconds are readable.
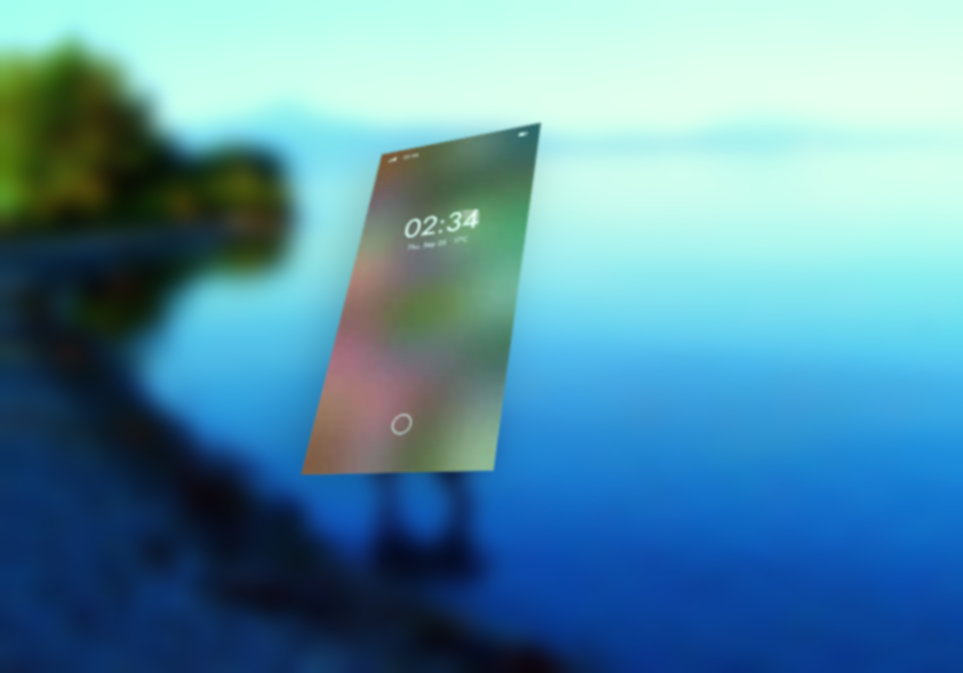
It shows 2.34
